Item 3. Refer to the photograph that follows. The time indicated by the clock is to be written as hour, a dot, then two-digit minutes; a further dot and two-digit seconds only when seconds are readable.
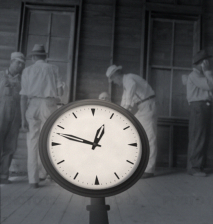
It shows 12.48
